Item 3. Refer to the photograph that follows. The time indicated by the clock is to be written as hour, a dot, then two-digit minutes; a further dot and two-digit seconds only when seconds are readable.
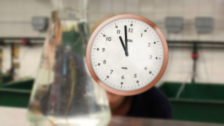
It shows 10.58
